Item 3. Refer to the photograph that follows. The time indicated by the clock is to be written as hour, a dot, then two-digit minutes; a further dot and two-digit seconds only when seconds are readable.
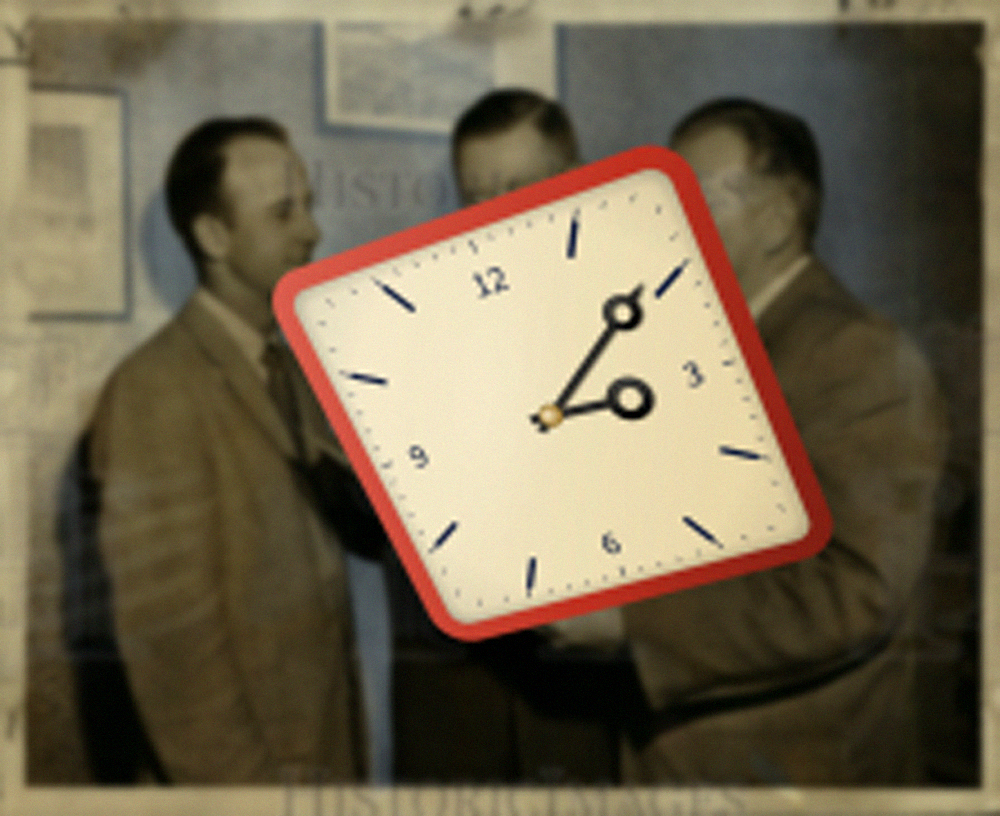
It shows 3.09
